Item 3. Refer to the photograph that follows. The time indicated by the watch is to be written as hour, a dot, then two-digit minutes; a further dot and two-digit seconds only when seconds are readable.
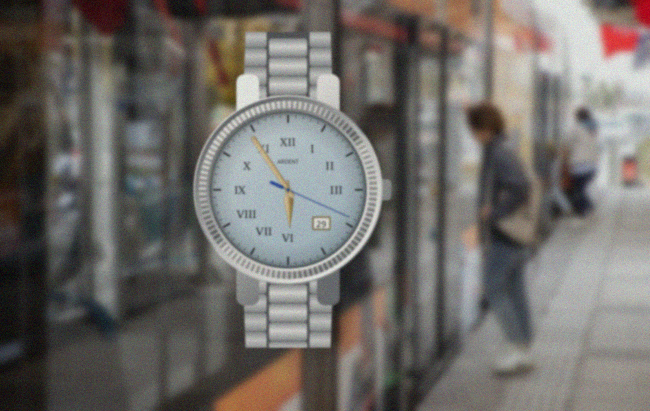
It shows 5.54.19
